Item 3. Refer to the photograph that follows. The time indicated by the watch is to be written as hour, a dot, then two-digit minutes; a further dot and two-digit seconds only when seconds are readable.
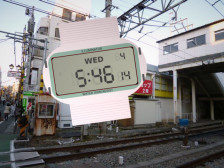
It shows 5.46.14
